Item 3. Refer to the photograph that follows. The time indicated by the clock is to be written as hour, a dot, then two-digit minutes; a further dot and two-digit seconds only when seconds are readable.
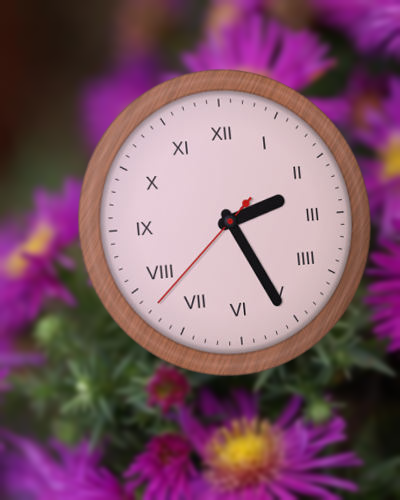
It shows 2.25.38
